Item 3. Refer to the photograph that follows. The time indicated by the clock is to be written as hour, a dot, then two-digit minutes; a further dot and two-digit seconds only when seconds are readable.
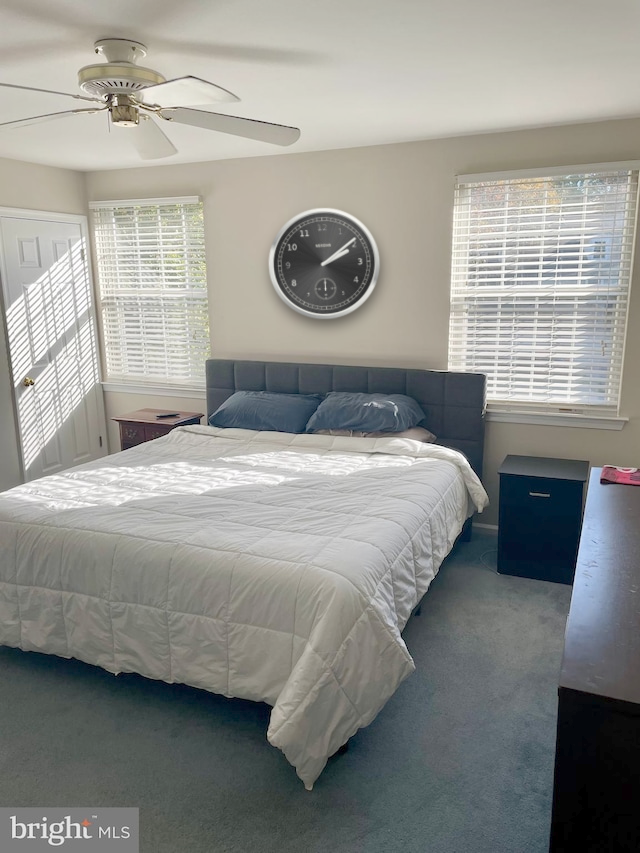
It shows 2.09
